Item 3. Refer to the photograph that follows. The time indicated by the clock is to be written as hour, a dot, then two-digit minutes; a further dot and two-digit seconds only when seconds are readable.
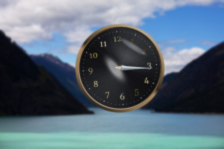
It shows 3.16
